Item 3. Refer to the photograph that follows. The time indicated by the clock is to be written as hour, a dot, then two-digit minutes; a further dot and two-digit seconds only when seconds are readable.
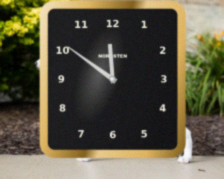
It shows 11.51
